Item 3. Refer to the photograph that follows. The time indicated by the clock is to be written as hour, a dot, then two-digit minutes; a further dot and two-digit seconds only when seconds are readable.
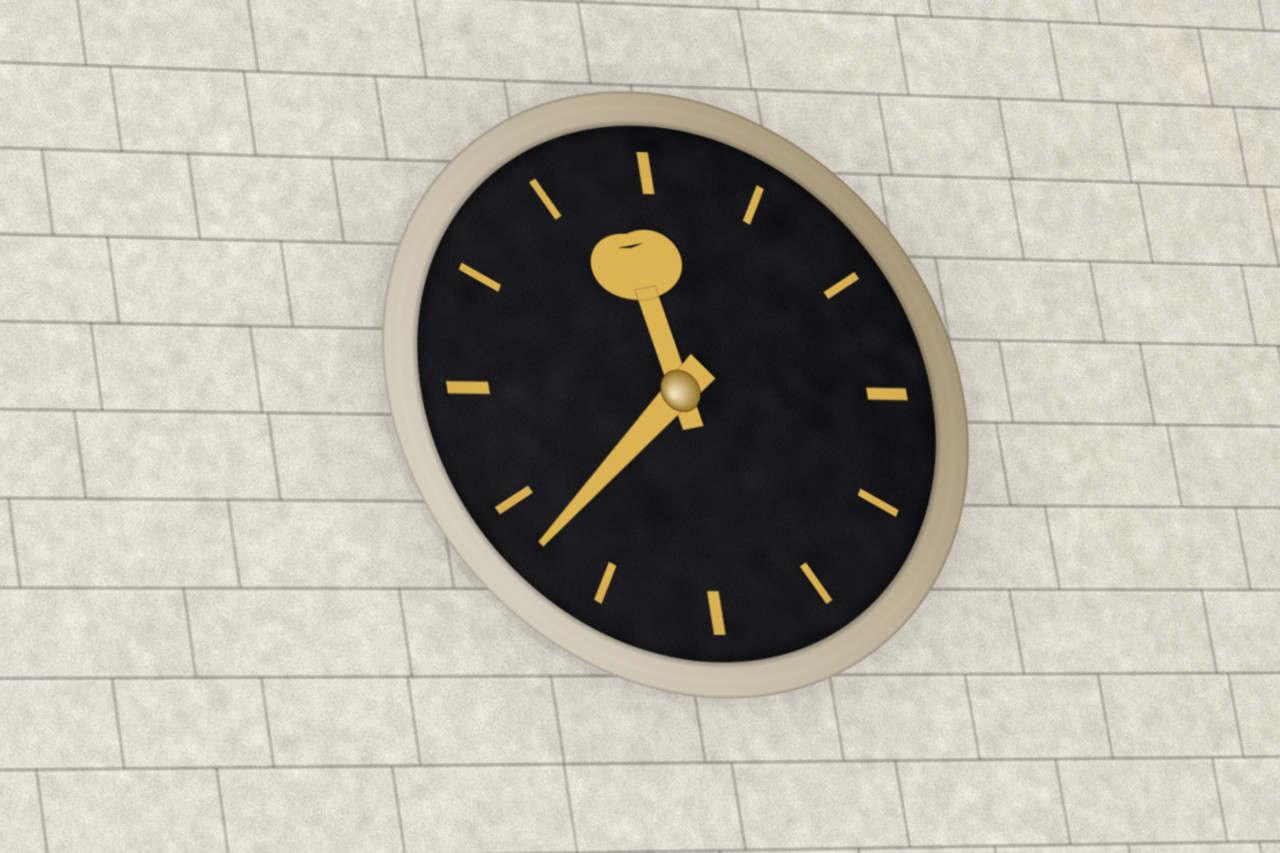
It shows 11.38
